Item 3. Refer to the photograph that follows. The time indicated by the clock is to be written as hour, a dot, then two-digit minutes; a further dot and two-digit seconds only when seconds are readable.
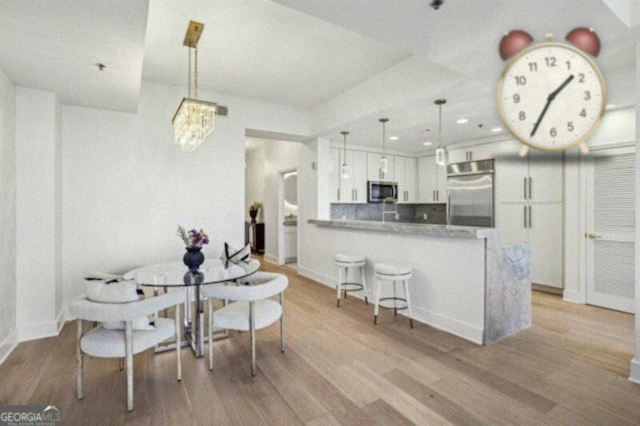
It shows 1.35
